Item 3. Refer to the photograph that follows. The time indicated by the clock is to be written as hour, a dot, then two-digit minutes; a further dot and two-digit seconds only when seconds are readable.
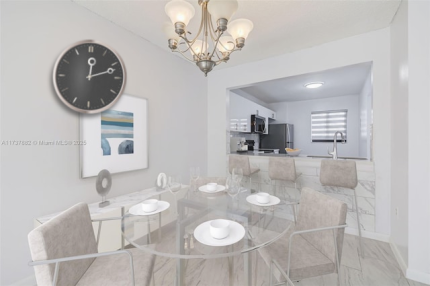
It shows 12.12
